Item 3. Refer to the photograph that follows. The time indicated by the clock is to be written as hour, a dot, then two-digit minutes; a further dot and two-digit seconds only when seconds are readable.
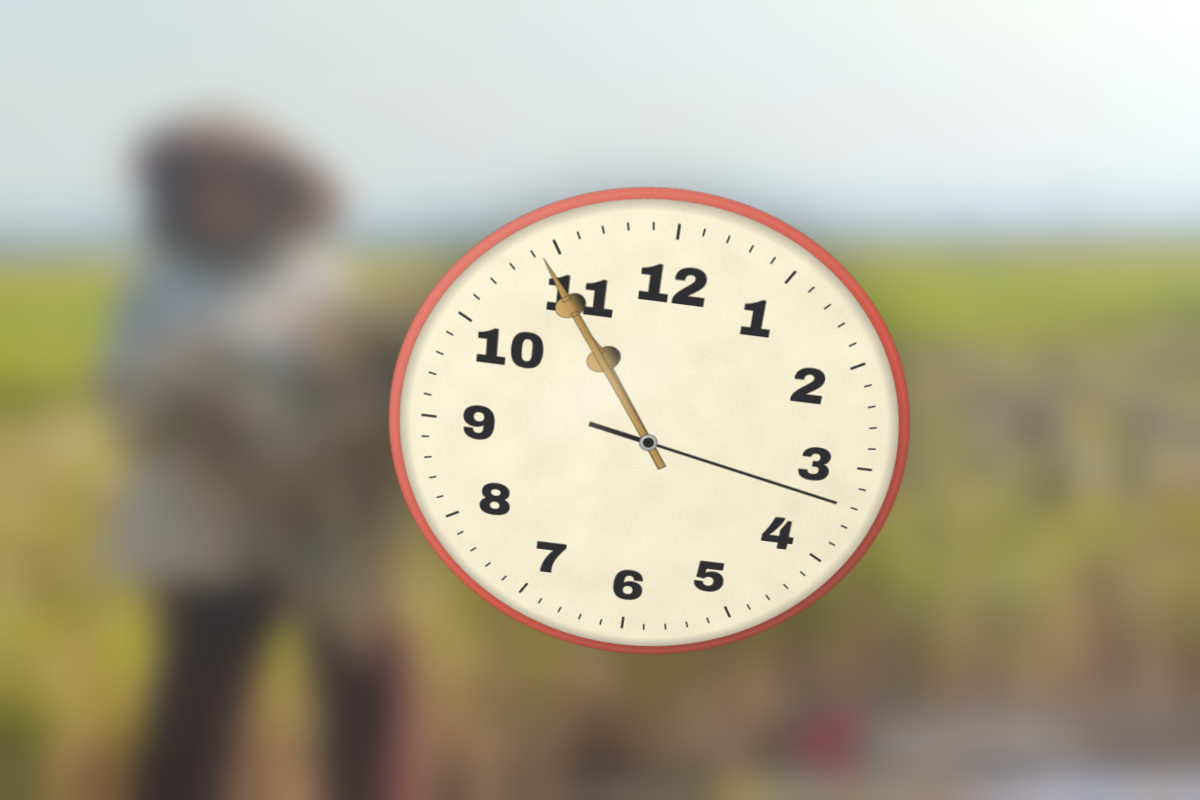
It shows 10.54.17
